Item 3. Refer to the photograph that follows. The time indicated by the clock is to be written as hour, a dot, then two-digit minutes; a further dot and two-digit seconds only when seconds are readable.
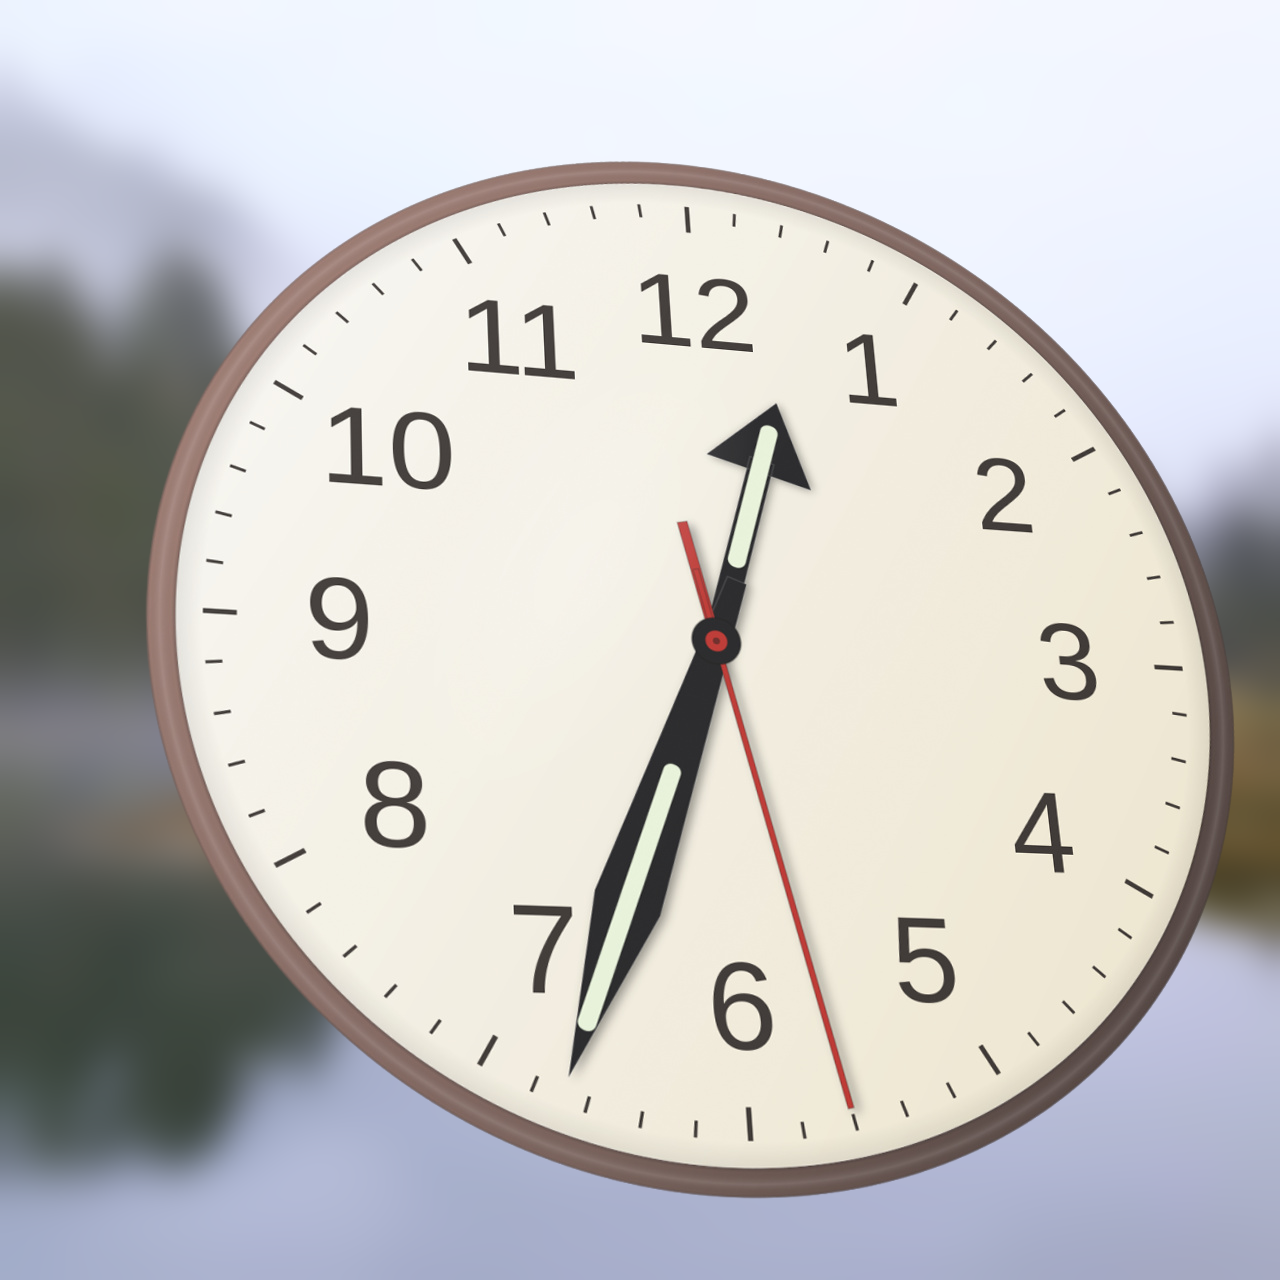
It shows 12.33.28
